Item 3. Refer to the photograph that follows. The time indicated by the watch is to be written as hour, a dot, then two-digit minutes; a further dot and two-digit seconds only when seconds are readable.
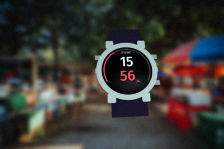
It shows 15.56
